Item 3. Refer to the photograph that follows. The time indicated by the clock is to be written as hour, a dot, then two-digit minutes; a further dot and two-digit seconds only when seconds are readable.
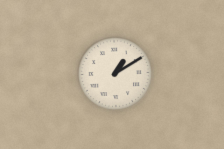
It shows 1.10
